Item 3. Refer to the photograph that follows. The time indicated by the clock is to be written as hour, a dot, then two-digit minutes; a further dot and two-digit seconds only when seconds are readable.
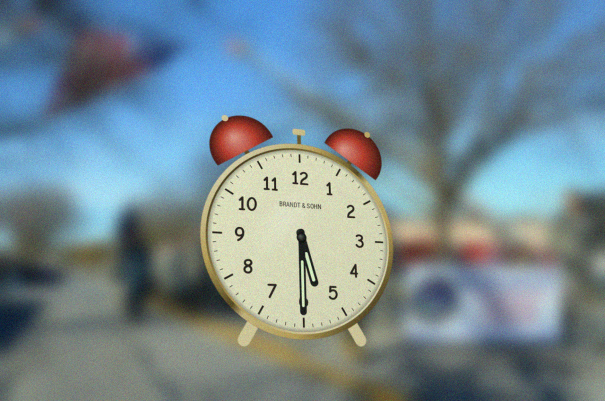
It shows 5.30
